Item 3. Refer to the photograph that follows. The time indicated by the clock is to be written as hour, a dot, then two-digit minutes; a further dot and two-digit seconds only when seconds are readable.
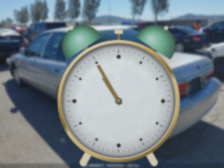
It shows 10.55
